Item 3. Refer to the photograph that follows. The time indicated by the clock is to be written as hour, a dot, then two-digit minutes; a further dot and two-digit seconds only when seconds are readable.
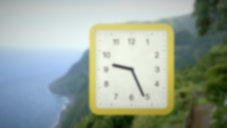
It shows 9.26
